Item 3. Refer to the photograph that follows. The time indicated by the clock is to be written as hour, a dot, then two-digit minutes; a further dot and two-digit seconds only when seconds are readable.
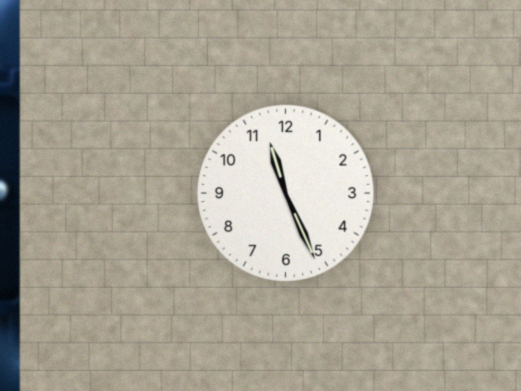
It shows 11.26
